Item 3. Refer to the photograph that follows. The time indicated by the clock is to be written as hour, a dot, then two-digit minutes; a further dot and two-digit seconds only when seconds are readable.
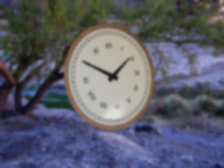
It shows 1.50
